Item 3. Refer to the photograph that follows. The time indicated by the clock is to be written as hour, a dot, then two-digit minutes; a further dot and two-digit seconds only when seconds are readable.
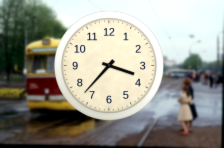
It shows 3.37
